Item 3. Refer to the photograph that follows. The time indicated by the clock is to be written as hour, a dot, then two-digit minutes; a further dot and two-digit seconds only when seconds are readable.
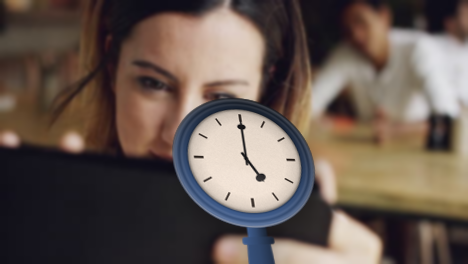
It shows 5.00
